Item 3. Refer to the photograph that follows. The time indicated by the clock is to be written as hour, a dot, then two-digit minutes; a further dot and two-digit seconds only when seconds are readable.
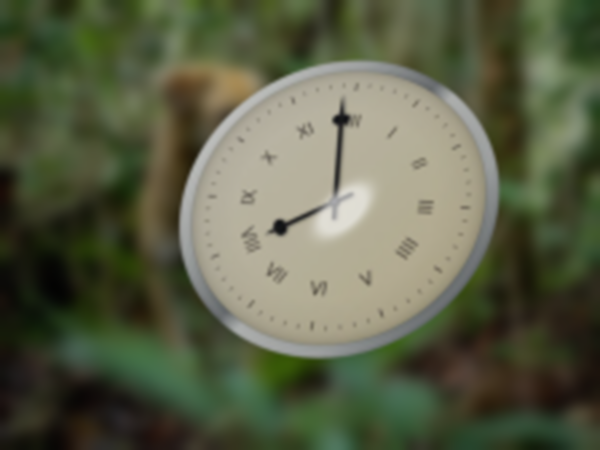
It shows 7.59
